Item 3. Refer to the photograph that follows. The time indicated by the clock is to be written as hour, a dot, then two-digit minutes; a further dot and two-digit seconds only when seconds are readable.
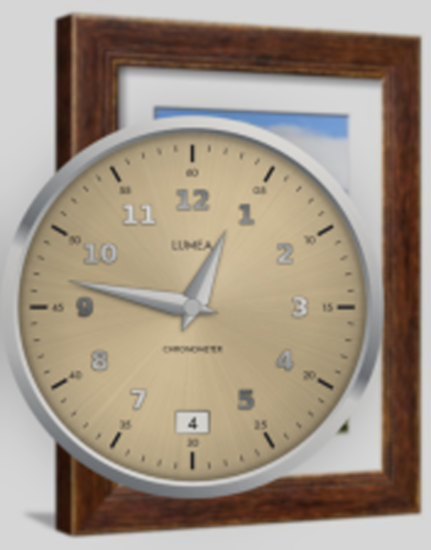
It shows 12.47
